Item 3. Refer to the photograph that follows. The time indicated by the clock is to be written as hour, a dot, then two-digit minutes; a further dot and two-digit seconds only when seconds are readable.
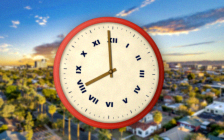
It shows 7.59
